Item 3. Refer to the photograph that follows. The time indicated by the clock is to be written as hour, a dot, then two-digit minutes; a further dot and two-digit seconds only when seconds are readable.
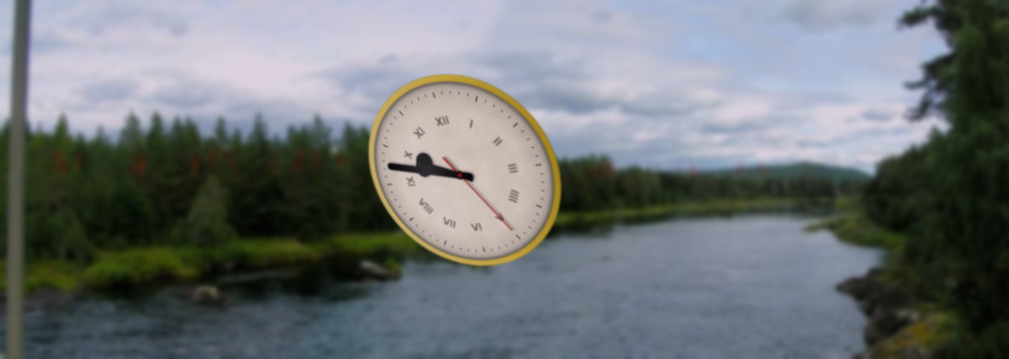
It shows 9.47.25
